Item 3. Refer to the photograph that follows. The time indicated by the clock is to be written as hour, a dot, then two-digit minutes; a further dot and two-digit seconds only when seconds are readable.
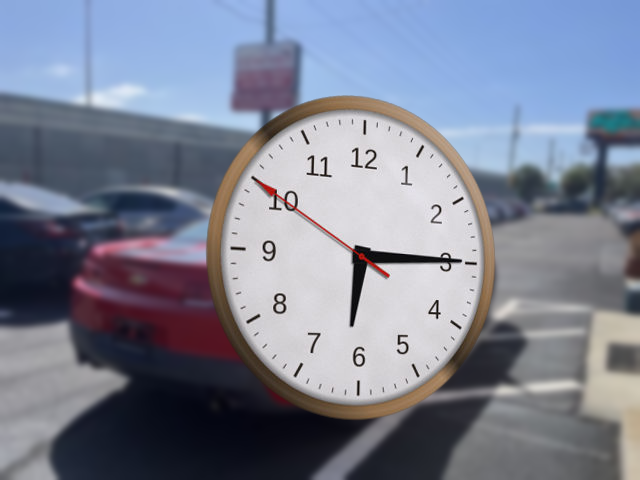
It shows 6.14.50
